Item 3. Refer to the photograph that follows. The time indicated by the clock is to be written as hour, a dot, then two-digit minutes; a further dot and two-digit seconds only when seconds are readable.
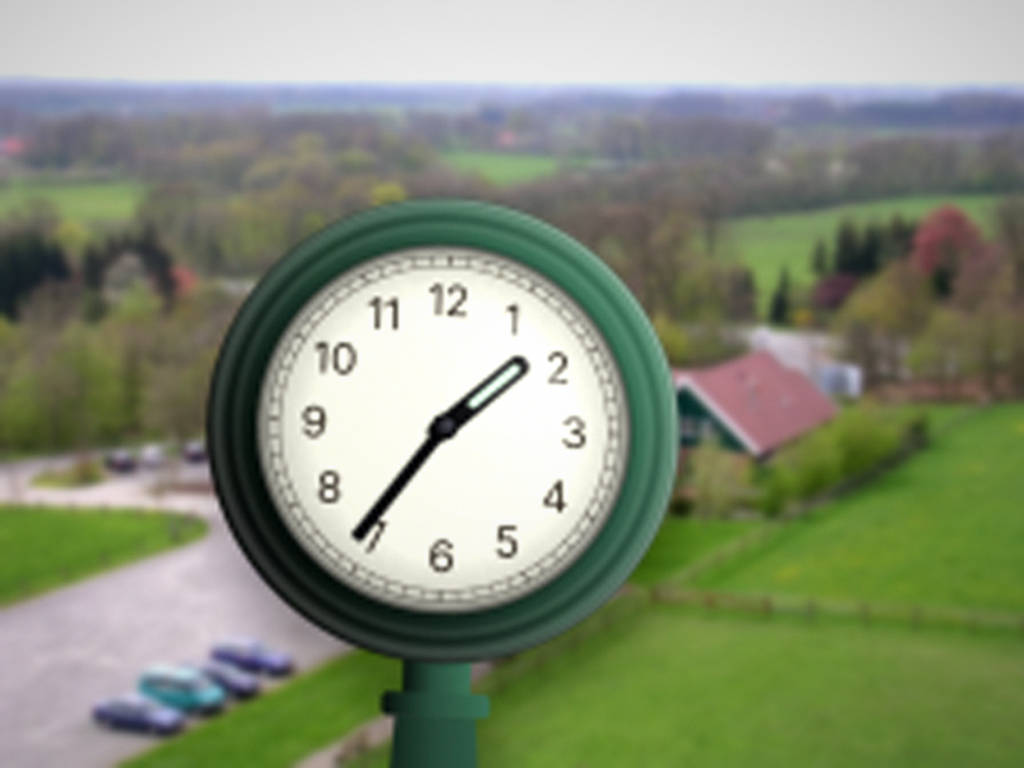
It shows 1.36
